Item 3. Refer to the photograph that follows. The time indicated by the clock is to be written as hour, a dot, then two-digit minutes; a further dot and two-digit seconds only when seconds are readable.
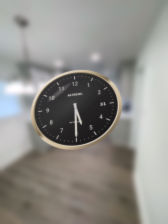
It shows 5.30
